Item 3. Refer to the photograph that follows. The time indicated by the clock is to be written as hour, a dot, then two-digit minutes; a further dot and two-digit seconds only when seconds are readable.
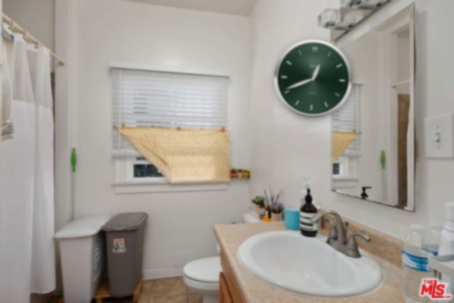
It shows 12.41
